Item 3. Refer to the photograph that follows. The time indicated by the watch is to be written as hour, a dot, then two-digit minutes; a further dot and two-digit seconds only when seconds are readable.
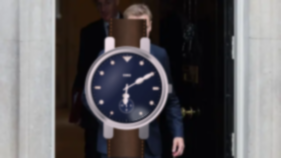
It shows 6.10
